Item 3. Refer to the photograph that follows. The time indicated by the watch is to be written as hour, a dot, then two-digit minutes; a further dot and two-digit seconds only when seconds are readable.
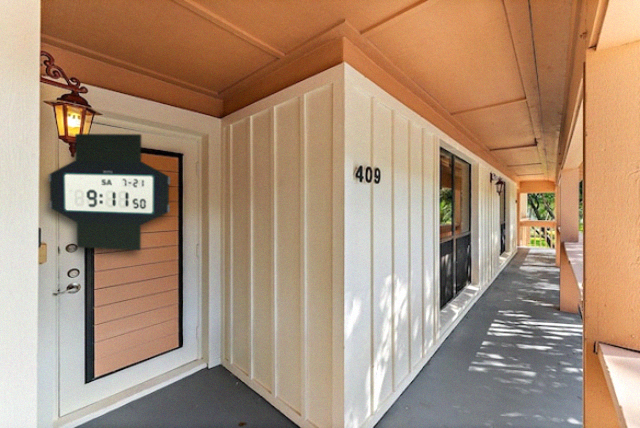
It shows 9.11.50
